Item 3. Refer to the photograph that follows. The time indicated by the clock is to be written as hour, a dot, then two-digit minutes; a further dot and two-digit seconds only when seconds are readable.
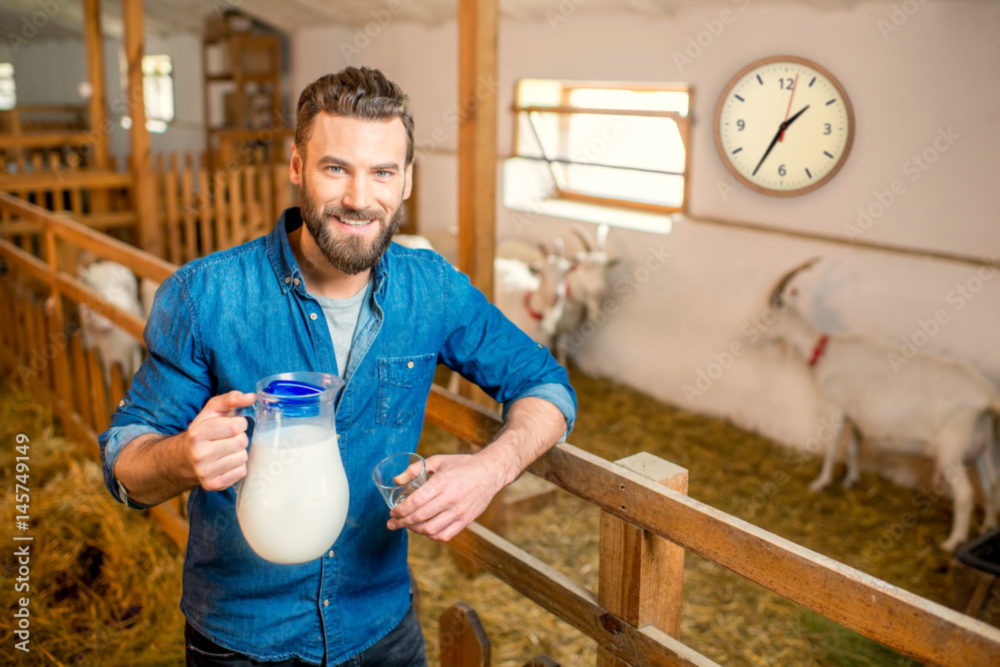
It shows 1.35.02
